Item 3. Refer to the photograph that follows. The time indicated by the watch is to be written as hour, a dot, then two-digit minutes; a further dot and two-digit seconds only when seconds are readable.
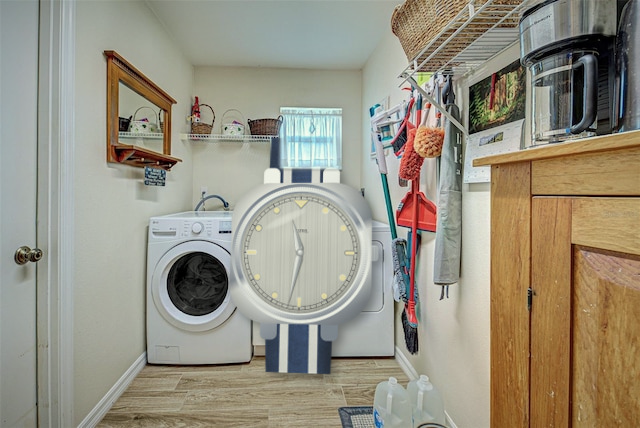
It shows 11.32
